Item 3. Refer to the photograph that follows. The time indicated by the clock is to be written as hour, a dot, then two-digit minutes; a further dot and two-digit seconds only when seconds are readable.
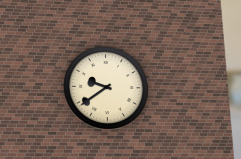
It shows 9.39
